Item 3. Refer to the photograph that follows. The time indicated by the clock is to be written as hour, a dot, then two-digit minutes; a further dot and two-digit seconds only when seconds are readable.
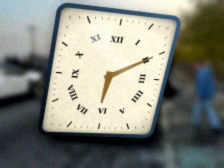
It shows 6.10
